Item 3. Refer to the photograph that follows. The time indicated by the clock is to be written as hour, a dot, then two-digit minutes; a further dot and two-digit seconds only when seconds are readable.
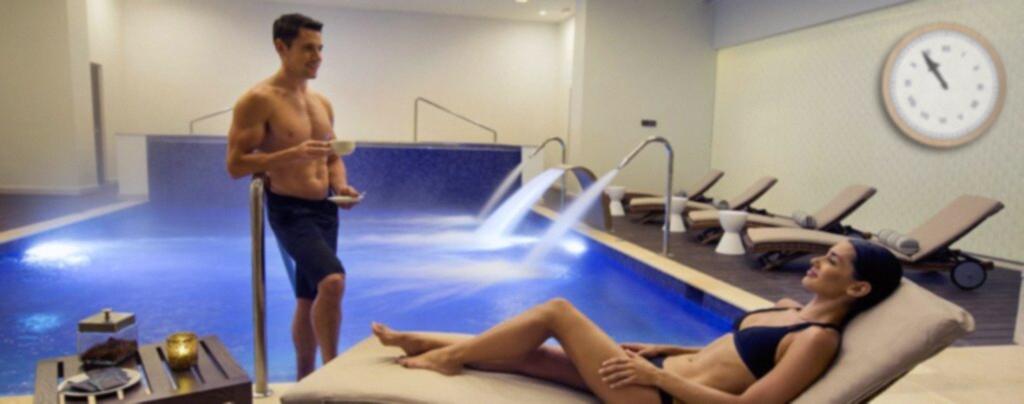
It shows 10.54
